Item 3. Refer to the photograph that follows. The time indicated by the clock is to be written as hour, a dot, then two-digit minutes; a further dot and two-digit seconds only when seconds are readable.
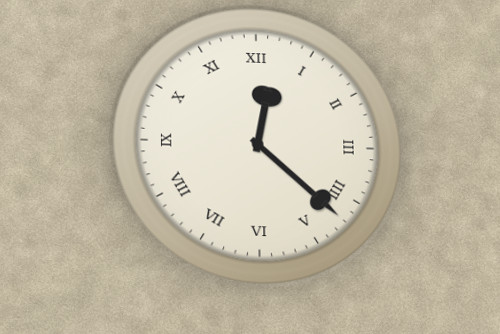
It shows 12.22
